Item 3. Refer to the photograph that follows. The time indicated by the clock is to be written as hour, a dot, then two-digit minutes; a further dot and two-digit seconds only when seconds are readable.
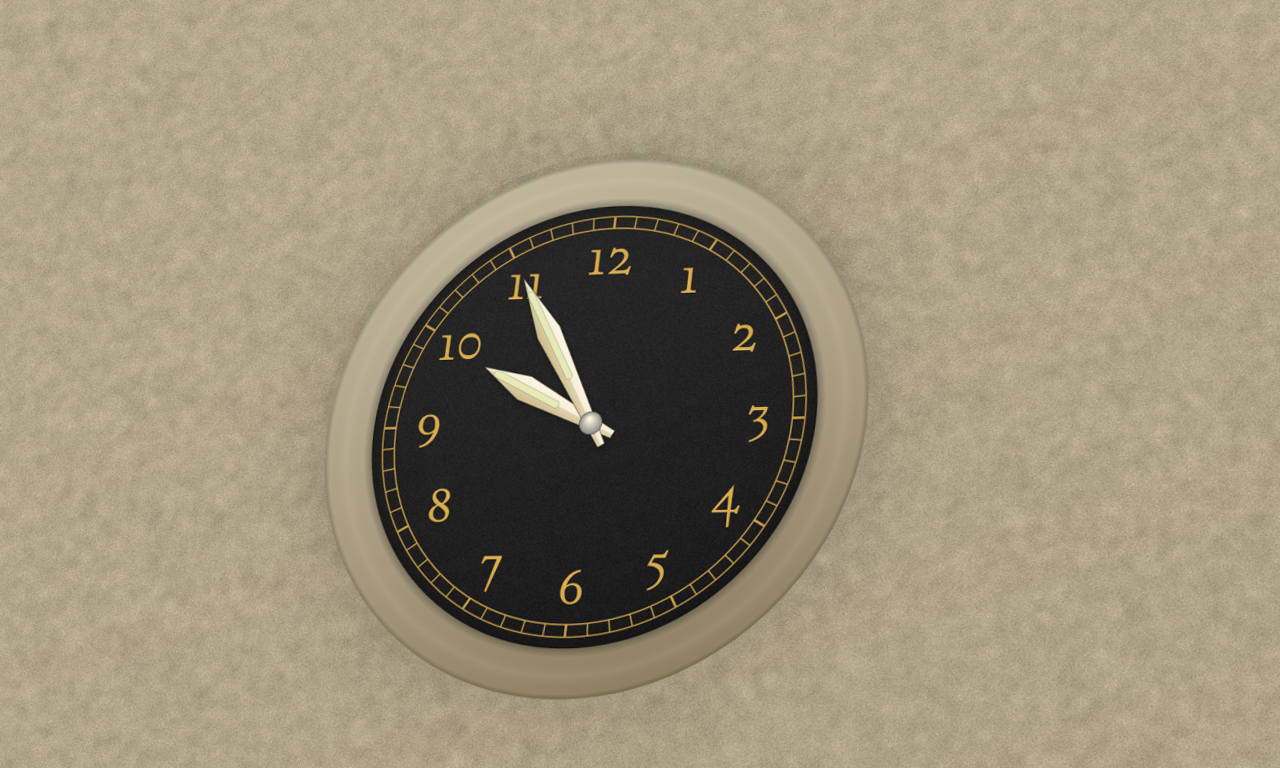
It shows 9.55
